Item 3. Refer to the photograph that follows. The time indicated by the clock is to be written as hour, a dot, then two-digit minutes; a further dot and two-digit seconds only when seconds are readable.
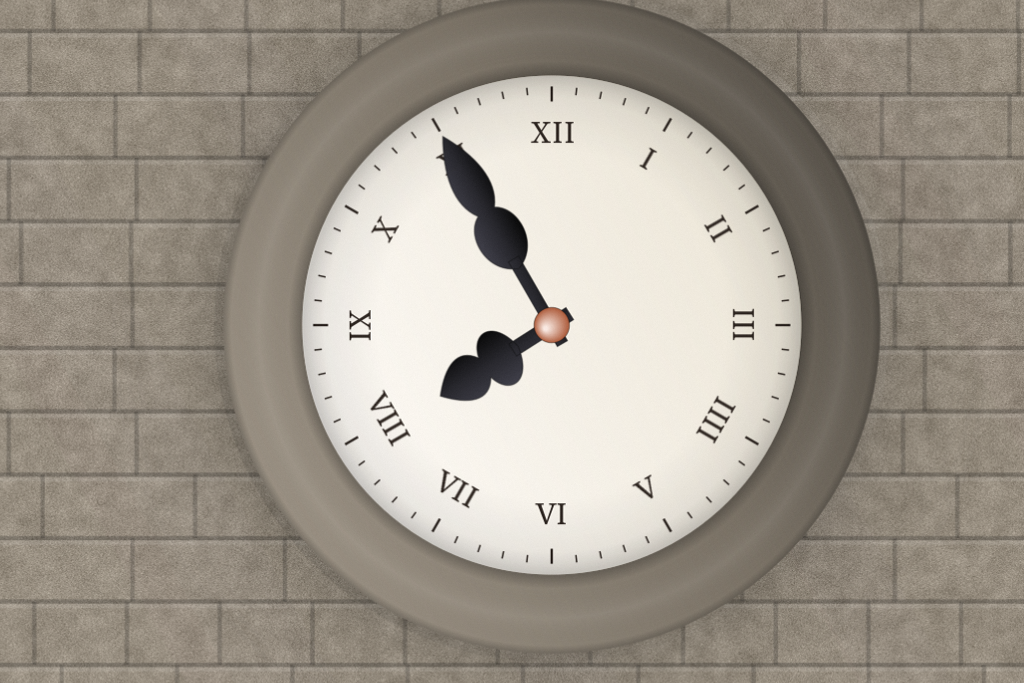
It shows 7.55
